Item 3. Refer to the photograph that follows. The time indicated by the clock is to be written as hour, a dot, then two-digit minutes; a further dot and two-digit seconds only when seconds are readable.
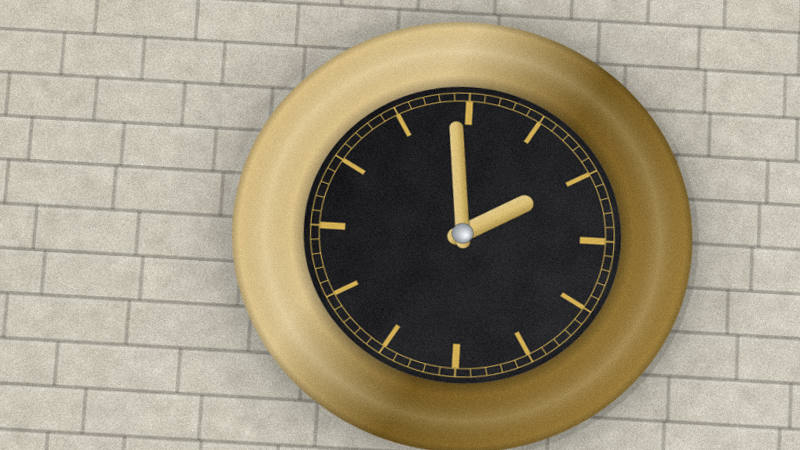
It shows 1.59
